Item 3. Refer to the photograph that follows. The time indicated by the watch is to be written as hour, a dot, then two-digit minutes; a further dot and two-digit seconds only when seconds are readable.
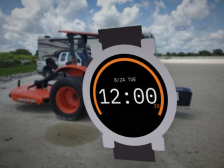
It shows 12.00
